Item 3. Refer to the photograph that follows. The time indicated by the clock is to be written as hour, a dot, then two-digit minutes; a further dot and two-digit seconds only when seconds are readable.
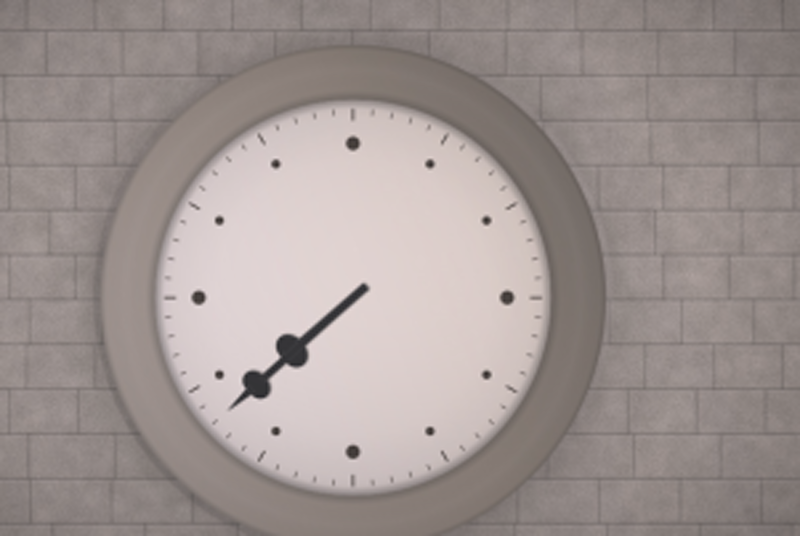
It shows 7.38
